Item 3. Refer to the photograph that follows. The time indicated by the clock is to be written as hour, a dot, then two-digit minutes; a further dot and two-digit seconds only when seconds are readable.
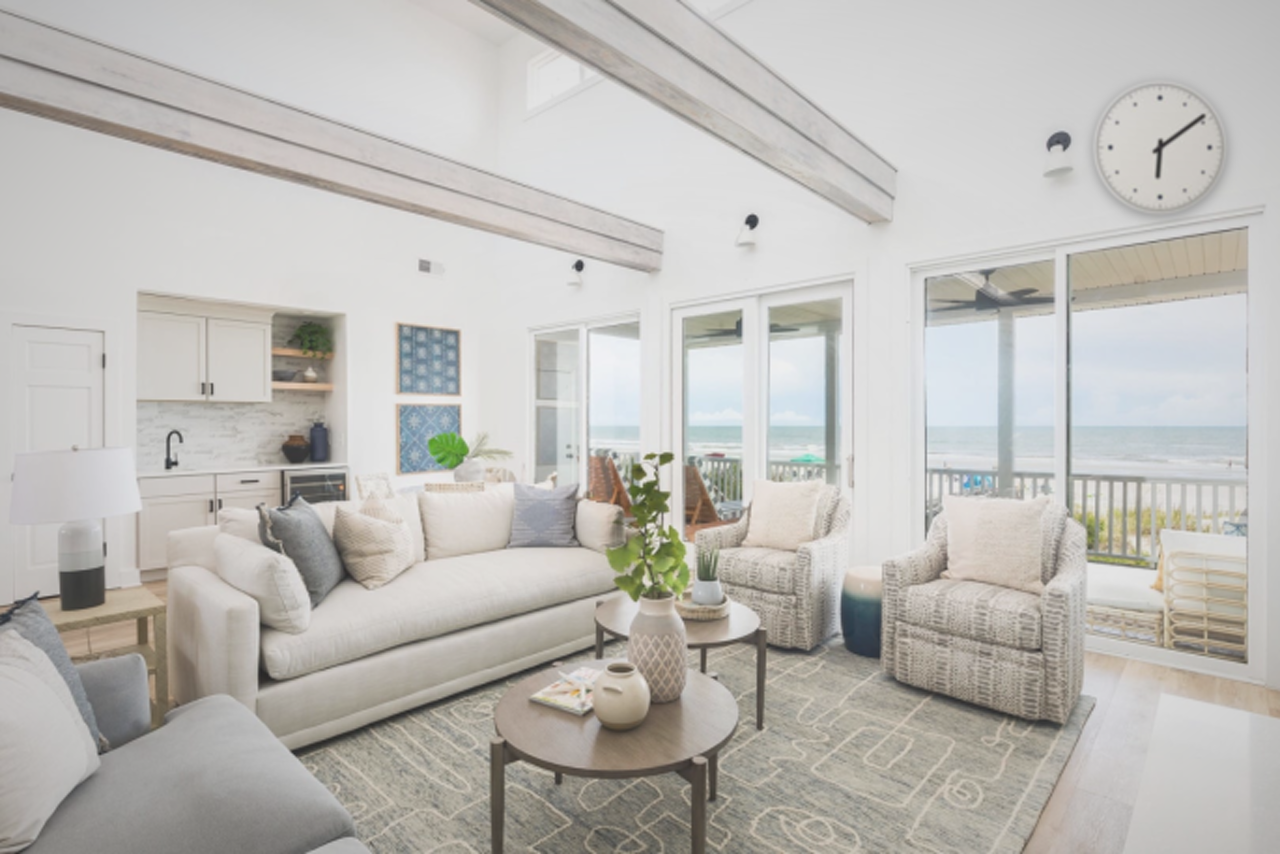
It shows 6.09
